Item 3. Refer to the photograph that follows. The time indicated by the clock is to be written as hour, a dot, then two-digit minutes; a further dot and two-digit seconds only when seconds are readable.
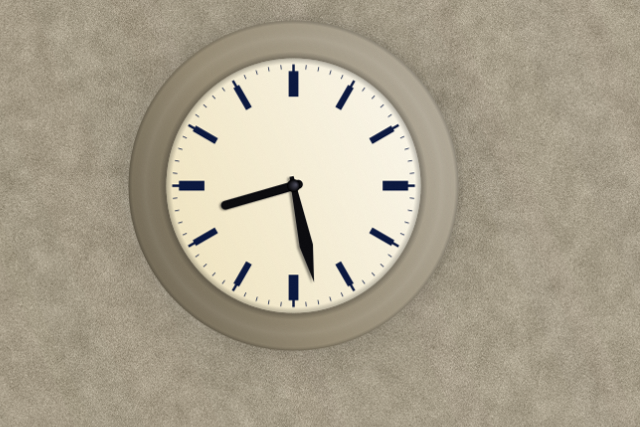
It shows 8.28
